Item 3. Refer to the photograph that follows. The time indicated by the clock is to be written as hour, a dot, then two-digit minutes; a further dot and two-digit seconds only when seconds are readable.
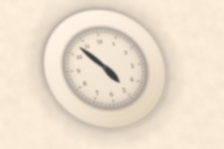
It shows 4.53
